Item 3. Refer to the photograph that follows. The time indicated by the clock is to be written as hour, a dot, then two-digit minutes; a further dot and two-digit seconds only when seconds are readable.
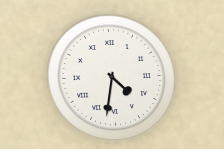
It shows 4.32
